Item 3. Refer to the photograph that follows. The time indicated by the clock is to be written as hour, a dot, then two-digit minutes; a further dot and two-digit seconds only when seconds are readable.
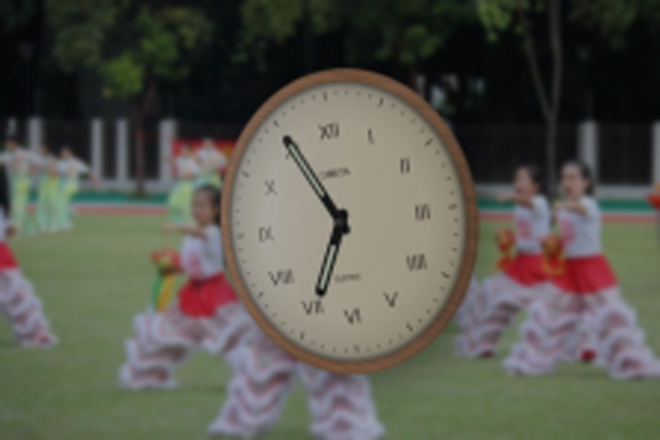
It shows 6.55
